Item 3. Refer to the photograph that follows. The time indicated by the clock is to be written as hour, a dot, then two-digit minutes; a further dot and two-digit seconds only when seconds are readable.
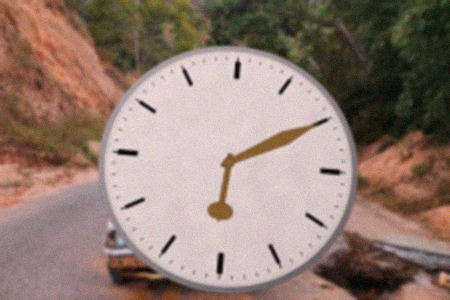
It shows 6.10
